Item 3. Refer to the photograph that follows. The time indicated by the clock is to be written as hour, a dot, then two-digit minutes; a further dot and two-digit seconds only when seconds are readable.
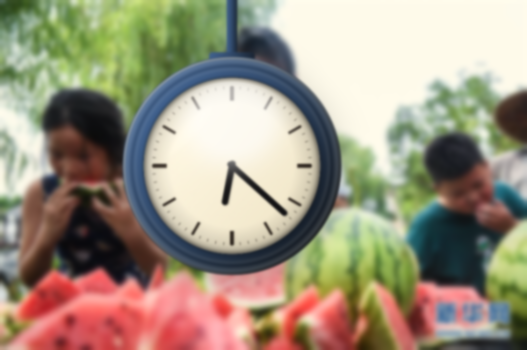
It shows 6.22
